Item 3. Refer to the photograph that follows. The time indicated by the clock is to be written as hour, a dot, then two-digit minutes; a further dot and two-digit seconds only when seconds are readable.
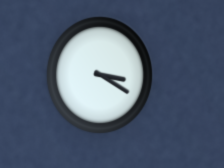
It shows 3.20
